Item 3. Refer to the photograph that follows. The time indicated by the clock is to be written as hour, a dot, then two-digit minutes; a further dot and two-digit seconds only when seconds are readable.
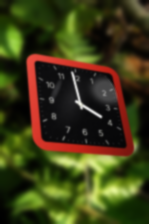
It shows 3.59
